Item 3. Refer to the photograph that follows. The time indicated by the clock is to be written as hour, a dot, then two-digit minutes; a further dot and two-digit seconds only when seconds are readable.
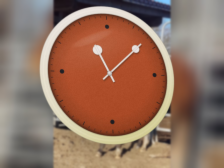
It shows 11.08
